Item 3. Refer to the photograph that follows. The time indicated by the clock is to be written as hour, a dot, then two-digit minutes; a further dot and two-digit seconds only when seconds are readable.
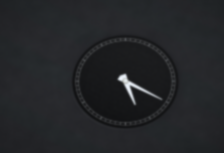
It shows 5.20
